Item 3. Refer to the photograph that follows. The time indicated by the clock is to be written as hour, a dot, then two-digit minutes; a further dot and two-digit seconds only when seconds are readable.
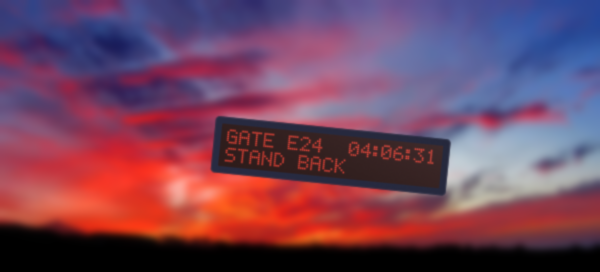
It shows 4.06.31
